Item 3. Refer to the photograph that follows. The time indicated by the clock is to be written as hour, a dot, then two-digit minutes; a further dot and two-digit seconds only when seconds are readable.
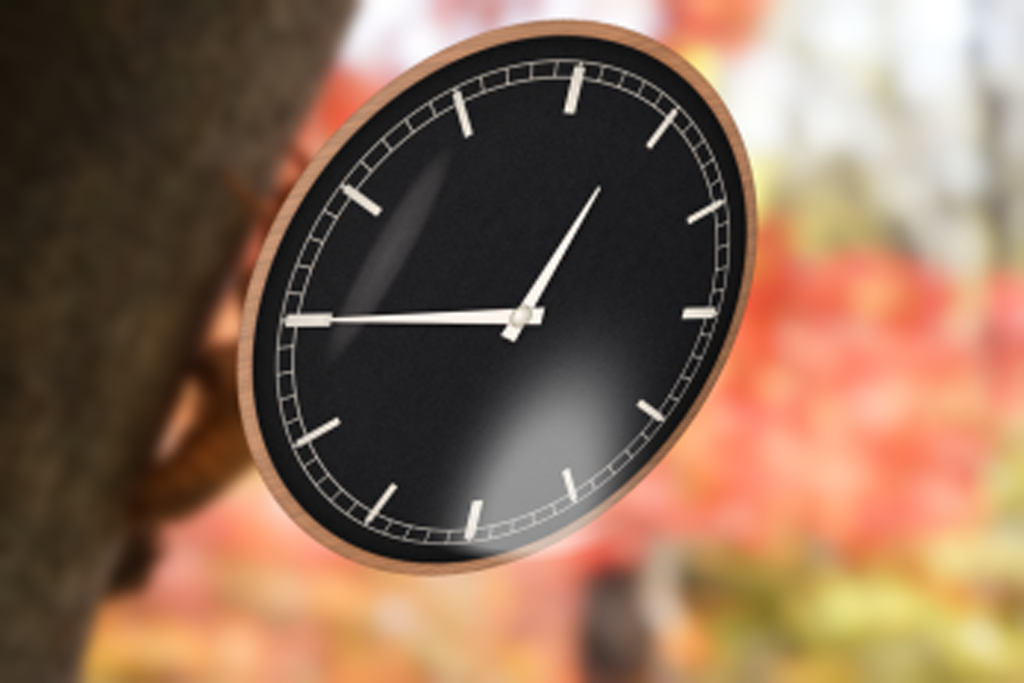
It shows 12.45
